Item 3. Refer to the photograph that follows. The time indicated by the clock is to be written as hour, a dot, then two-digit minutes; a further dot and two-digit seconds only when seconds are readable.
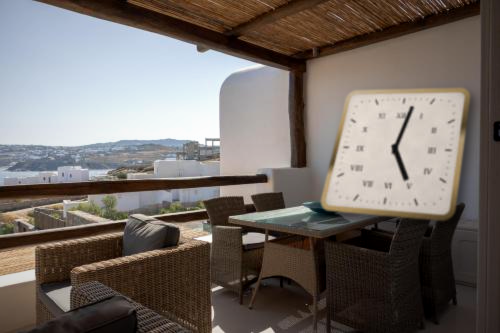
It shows 5.02
